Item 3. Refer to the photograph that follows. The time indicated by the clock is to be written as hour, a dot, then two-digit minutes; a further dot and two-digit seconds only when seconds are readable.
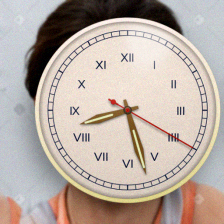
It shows 8.27.20
